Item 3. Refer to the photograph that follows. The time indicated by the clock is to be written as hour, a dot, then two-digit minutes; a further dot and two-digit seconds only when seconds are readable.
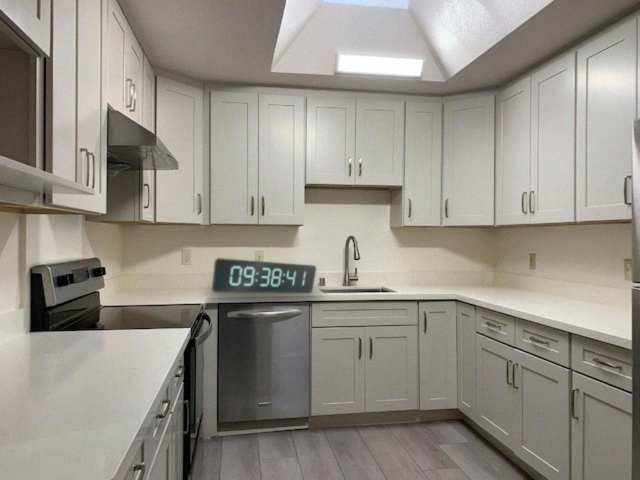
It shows 9.38.41
